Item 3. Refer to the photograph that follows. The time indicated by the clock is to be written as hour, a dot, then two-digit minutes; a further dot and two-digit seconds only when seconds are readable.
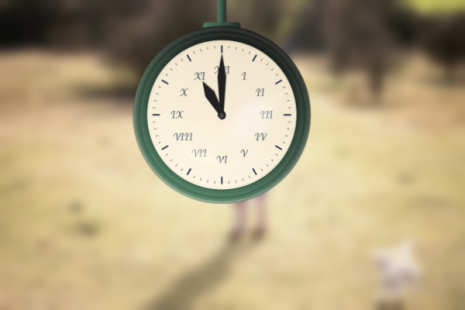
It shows 11.00
